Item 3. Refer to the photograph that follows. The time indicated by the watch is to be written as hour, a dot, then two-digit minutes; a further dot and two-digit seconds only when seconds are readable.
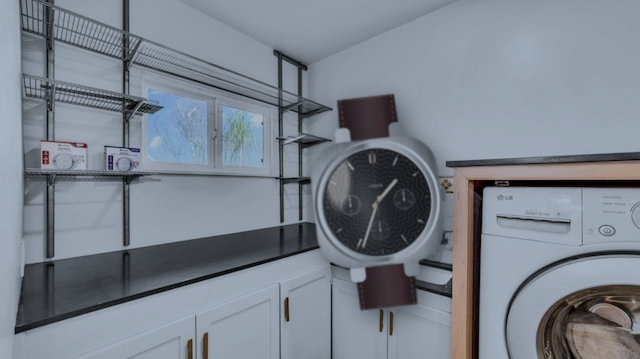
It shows 1.34
